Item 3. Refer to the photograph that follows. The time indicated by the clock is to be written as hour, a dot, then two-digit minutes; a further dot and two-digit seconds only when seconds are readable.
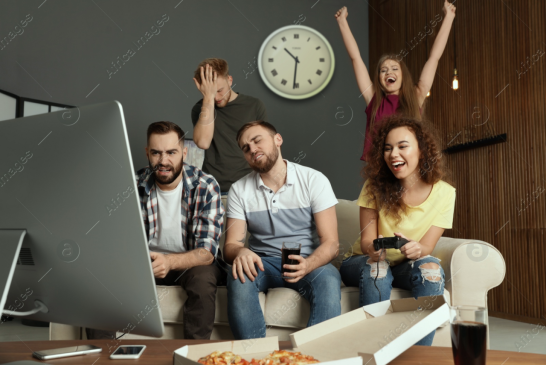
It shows 10.31
